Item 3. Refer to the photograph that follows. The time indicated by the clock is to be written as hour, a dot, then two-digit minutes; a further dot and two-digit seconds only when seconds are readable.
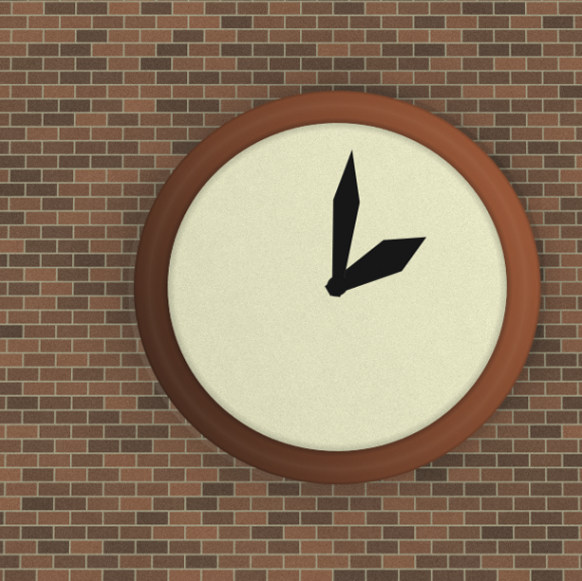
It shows 2.01
